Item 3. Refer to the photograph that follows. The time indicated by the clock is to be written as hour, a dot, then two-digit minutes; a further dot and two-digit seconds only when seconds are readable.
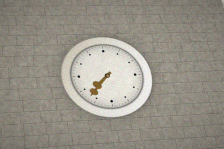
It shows 7.37
